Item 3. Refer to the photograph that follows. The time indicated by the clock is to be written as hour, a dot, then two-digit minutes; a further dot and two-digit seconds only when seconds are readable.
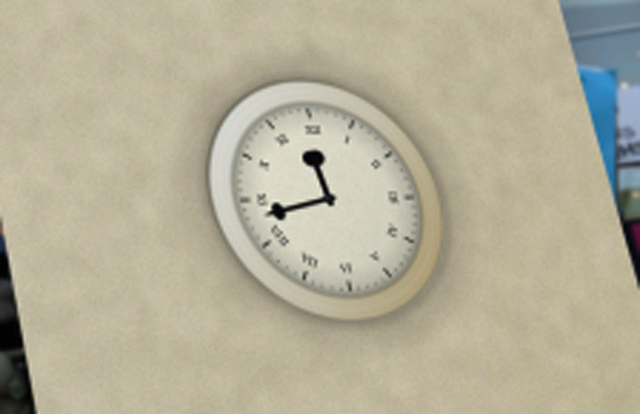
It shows 11.43
